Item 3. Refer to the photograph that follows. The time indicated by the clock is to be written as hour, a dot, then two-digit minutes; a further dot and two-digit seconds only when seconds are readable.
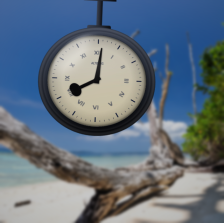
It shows 8.01
